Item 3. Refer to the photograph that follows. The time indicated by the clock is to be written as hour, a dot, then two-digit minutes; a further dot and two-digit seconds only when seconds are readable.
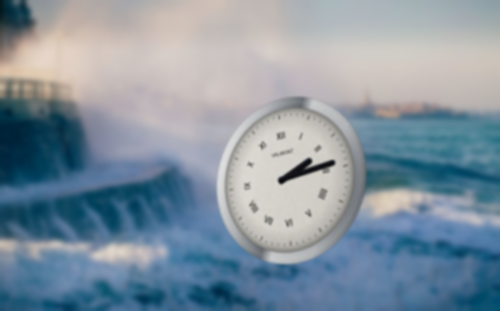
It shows 2.14
